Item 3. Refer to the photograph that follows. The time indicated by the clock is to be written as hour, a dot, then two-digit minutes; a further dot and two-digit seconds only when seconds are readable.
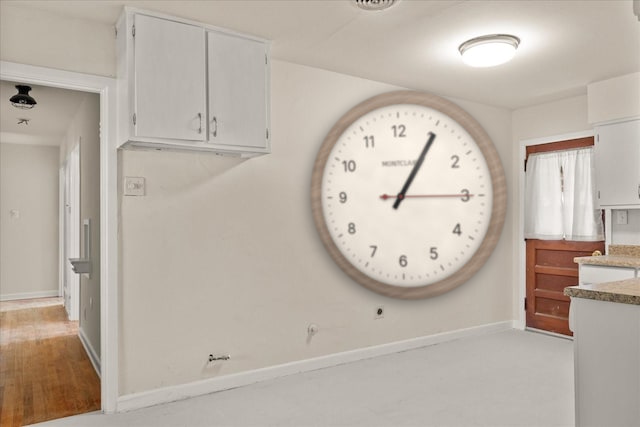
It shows 1.05.15
